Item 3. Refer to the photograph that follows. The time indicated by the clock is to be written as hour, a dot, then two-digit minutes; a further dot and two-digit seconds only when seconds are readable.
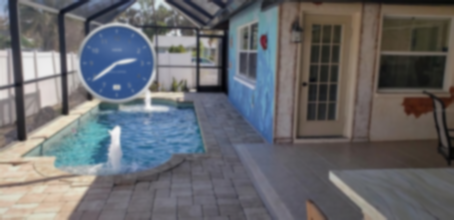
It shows 2.39
